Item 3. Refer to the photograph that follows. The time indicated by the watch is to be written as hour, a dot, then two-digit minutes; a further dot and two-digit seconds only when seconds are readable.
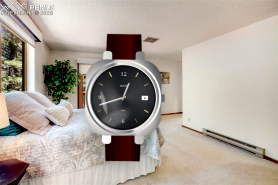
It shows 12.42
